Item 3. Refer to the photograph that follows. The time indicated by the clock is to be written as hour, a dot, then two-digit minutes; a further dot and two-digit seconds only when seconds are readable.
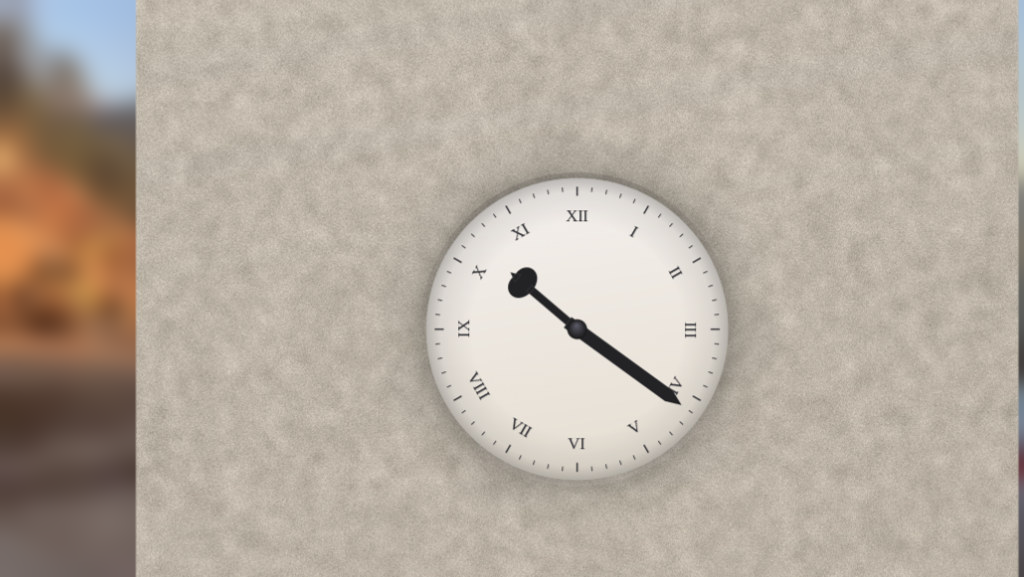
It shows 10.21
